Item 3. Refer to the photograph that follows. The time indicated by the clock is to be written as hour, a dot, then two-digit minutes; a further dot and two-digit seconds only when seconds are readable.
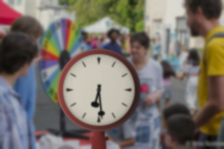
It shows 6.29
